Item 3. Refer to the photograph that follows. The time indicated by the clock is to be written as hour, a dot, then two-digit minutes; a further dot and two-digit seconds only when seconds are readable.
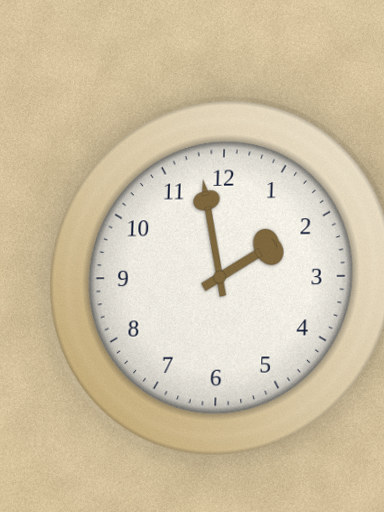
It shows 1.58
